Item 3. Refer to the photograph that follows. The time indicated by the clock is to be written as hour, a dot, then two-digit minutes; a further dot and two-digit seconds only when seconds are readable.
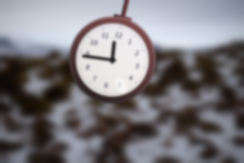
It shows 11.44
